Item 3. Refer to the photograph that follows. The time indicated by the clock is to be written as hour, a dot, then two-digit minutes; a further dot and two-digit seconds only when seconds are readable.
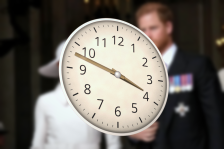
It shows 3.48
